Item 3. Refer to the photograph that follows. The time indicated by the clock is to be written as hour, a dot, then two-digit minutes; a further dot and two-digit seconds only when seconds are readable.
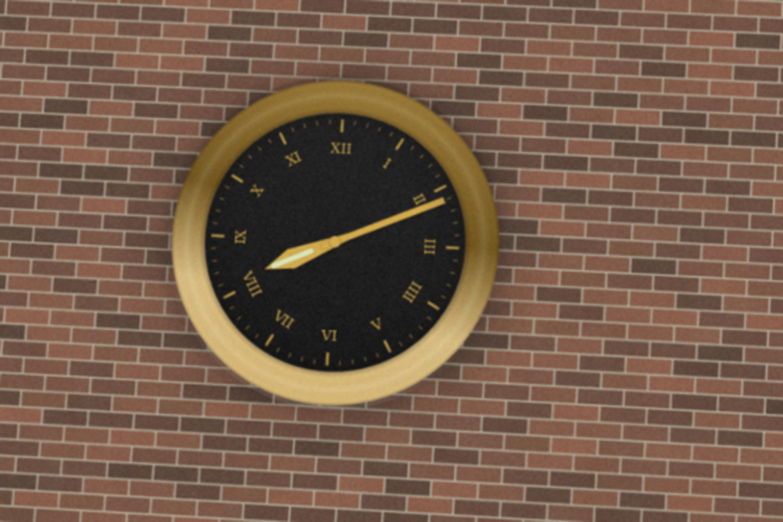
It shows 8.11
